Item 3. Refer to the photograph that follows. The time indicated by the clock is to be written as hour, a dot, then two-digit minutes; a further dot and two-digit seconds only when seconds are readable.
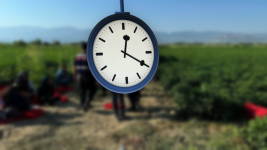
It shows 12.20
